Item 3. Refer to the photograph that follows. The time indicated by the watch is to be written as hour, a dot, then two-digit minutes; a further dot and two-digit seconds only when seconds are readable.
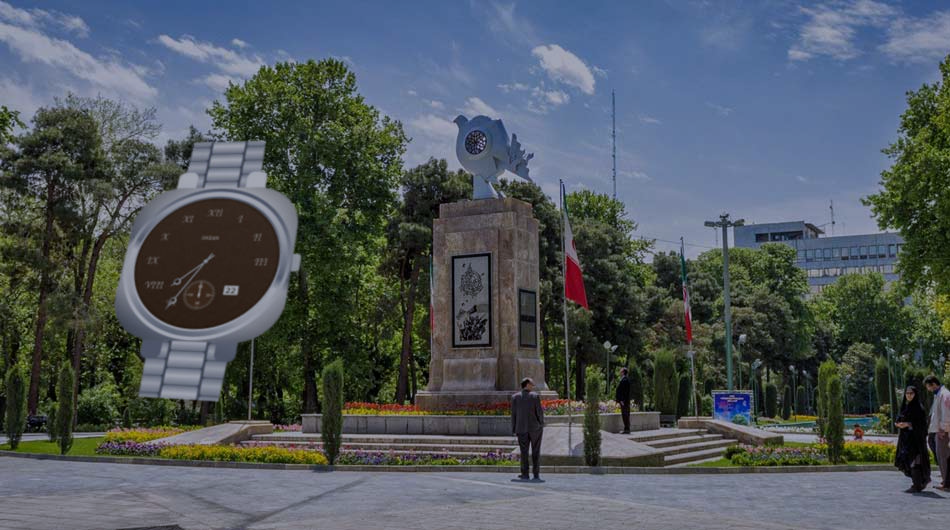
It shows 7.35
